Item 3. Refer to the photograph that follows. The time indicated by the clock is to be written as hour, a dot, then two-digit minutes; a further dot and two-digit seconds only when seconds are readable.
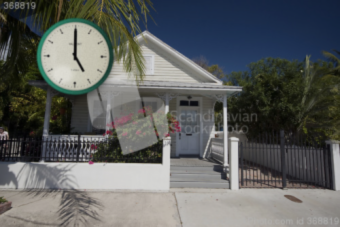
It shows 5.00
